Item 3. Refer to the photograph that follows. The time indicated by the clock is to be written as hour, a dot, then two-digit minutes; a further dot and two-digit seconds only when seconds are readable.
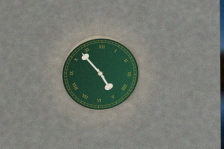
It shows 4.53
